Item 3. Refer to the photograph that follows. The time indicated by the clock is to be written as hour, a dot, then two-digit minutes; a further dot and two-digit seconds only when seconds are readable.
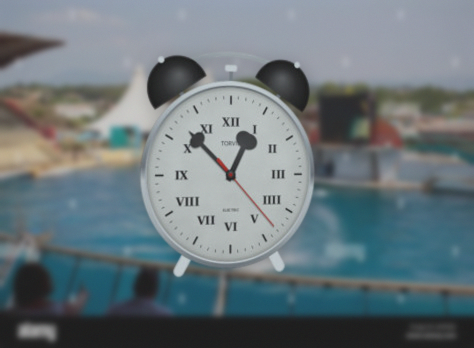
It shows 12.52.23
